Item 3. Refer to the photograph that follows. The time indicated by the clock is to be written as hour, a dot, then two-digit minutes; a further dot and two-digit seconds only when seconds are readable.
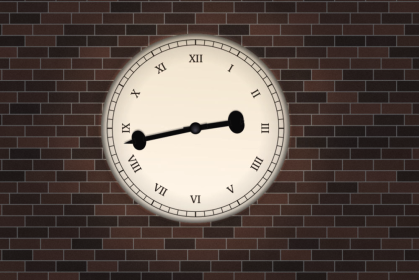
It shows 2.43
